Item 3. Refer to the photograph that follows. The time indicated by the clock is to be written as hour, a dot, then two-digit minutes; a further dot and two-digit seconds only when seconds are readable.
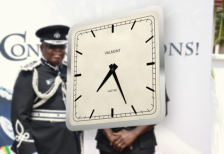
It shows 7.26
